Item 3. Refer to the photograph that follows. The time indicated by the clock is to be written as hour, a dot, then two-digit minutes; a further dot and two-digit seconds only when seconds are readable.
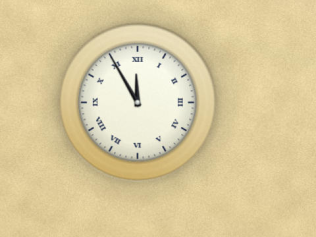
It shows 11.55
